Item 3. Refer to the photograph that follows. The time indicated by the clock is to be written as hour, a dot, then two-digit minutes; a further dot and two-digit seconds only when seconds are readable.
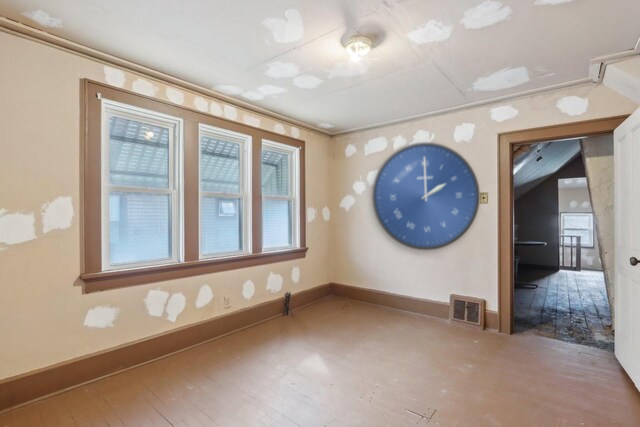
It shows 2.00
